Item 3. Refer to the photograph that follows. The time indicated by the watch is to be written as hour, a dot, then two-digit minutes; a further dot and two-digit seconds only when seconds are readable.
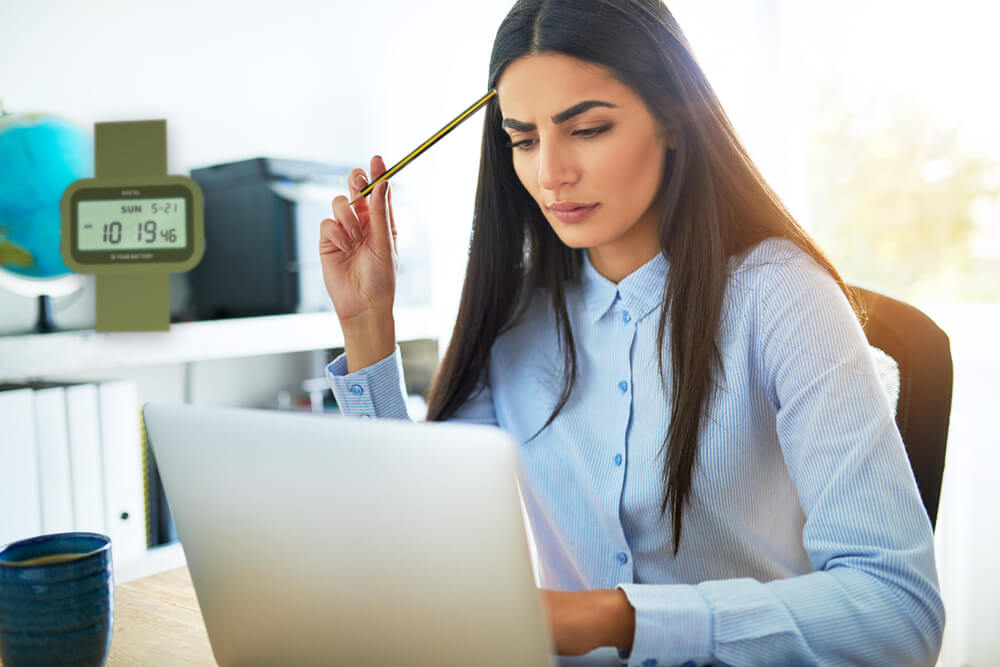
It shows 10.19.46
